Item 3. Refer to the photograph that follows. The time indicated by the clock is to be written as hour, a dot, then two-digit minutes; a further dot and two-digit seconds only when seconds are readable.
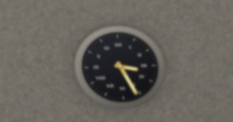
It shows 3.26
